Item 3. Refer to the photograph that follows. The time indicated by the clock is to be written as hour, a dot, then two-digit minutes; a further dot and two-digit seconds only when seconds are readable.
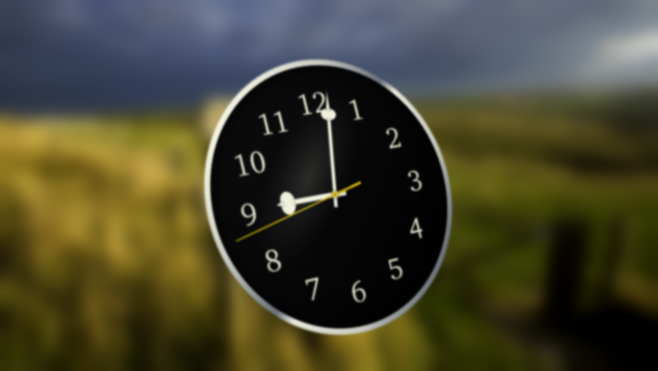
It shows 9.01.43
